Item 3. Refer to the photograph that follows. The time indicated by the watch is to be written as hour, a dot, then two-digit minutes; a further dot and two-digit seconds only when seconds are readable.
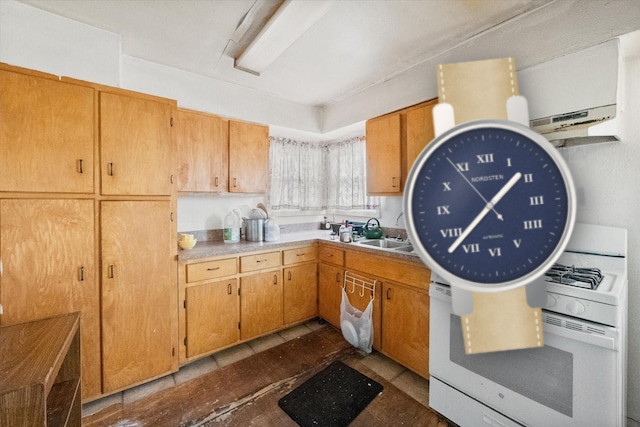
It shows 1.37.54
